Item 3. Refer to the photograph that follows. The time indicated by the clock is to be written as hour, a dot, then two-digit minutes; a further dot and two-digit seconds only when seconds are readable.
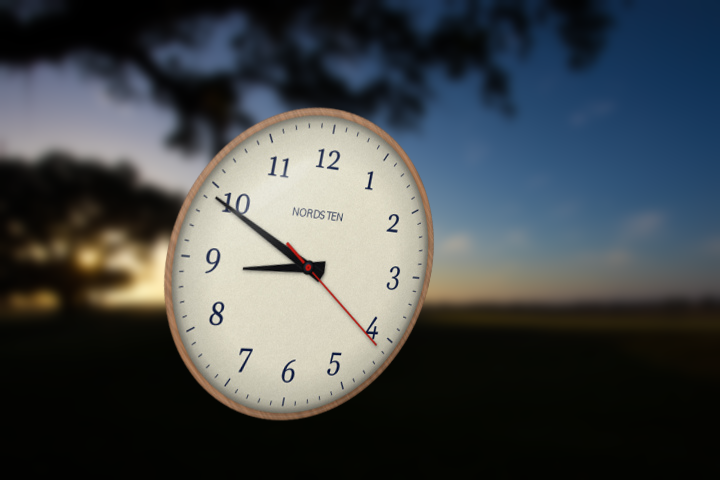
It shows 8.49.21
